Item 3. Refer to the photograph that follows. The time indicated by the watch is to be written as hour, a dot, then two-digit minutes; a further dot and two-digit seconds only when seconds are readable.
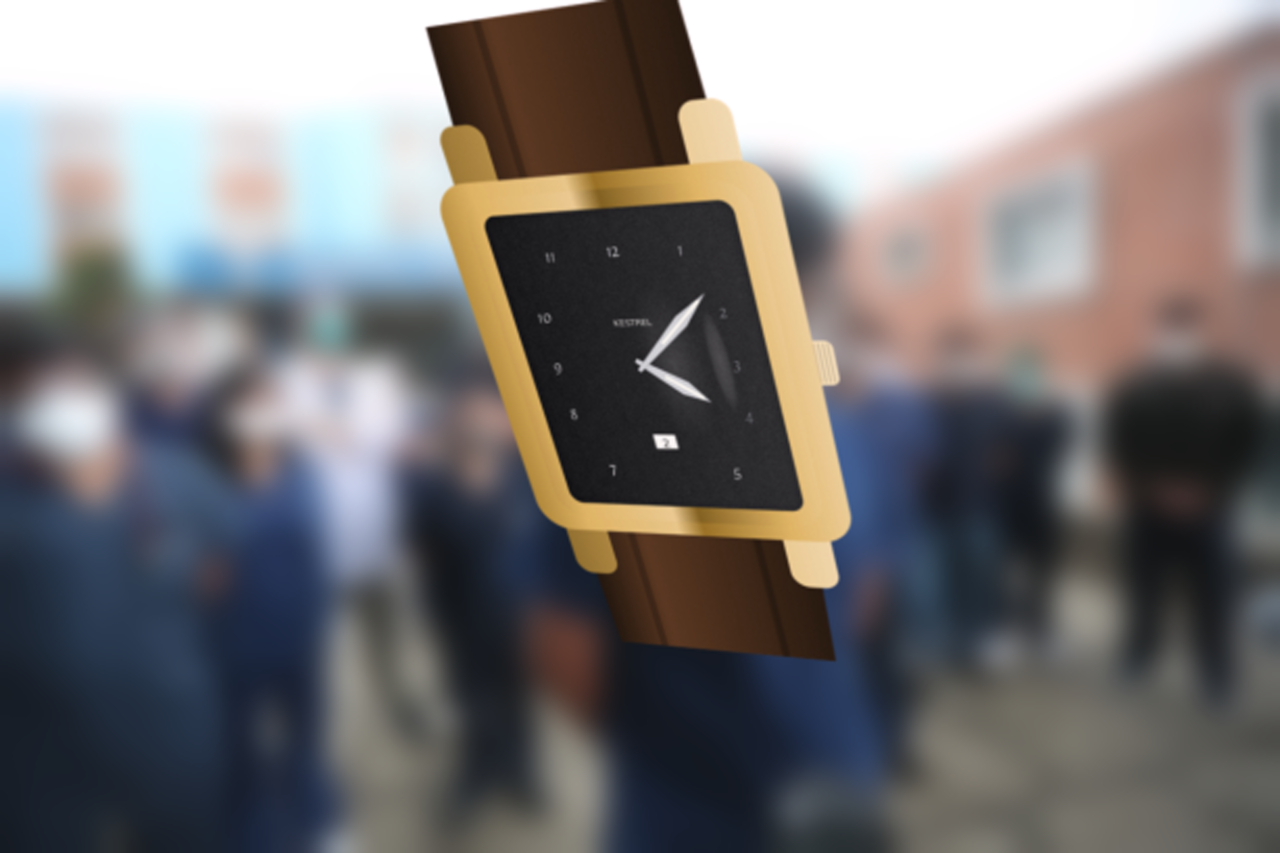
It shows 4.08
